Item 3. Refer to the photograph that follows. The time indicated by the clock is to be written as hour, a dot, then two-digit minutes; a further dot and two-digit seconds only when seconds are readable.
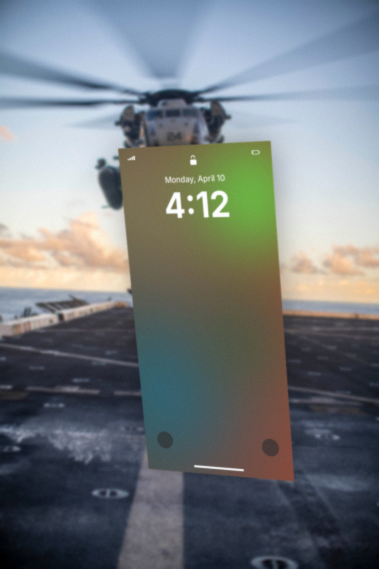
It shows 4.12
